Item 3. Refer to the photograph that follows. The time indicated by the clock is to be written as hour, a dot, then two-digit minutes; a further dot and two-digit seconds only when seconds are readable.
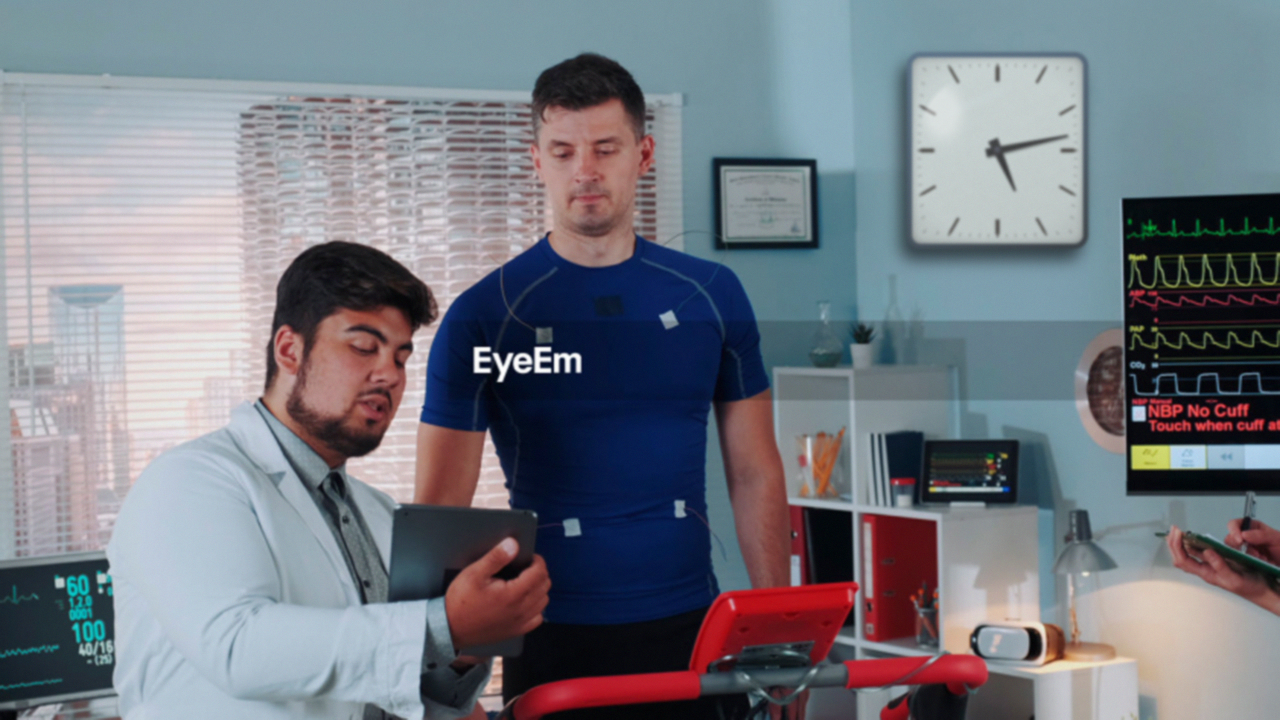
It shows 5.13
